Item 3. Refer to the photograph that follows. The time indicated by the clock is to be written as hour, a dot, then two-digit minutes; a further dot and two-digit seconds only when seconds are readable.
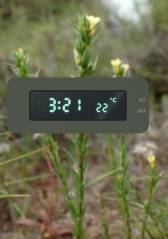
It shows 3.21
